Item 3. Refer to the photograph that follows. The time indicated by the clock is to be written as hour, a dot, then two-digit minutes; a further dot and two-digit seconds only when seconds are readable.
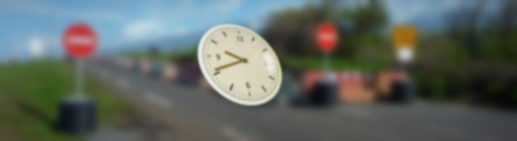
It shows 9.41
